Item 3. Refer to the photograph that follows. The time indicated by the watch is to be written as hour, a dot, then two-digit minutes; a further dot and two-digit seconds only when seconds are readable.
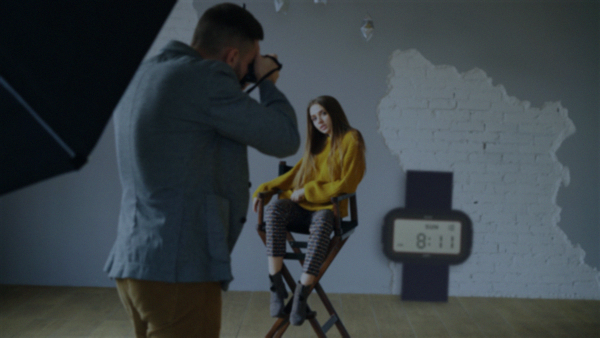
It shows 8.11
